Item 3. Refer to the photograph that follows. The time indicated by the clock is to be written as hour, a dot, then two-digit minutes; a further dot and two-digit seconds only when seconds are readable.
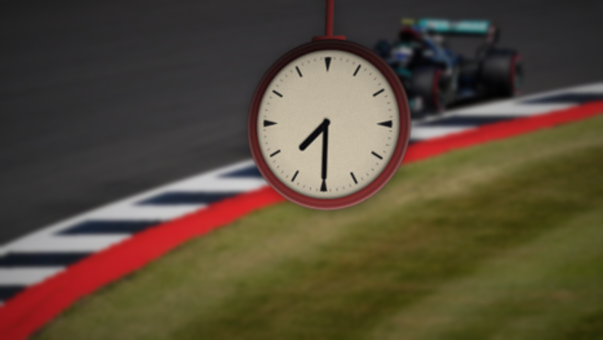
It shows 7.30
